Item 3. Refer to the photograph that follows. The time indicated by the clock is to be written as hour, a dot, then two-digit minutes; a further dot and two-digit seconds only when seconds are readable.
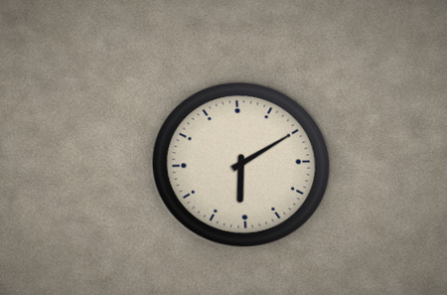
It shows 6.10
